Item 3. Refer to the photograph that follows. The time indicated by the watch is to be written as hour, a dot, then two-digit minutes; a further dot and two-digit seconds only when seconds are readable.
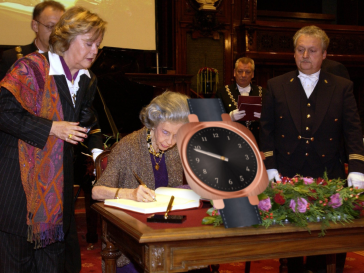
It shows 9.49
